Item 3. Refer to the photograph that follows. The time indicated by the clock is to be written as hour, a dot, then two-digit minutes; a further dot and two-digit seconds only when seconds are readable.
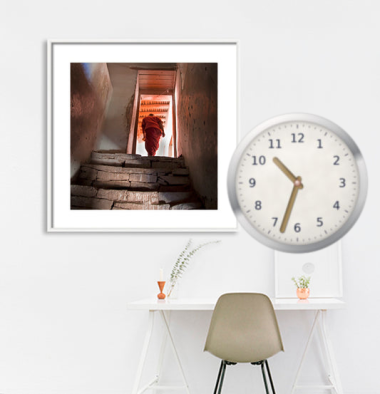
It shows 10.33
